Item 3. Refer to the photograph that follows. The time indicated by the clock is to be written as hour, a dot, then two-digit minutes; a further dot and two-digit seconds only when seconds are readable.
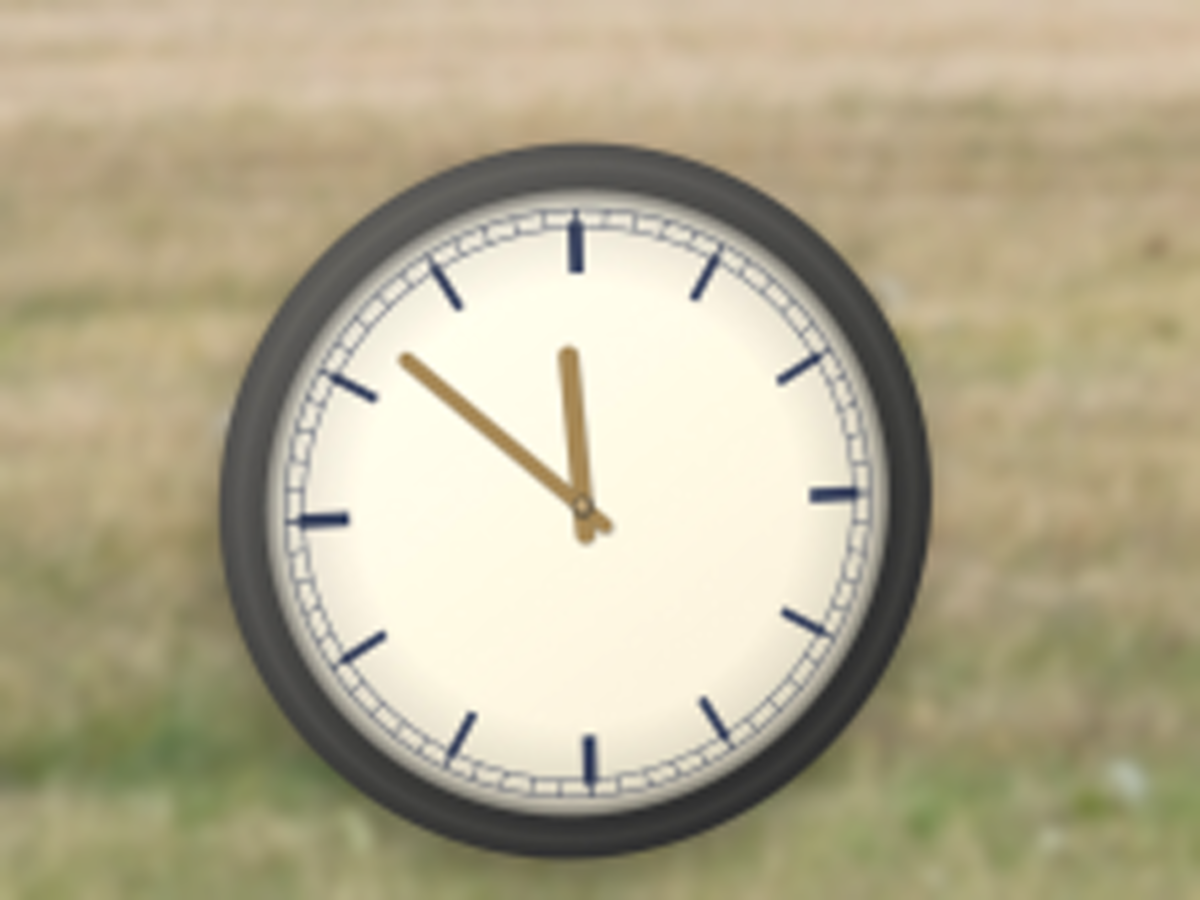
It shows 11.52
